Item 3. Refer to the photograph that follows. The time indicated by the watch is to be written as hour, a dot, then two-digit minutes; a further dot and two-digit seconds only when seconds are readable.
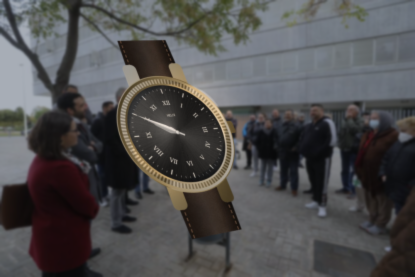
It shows 9.50
